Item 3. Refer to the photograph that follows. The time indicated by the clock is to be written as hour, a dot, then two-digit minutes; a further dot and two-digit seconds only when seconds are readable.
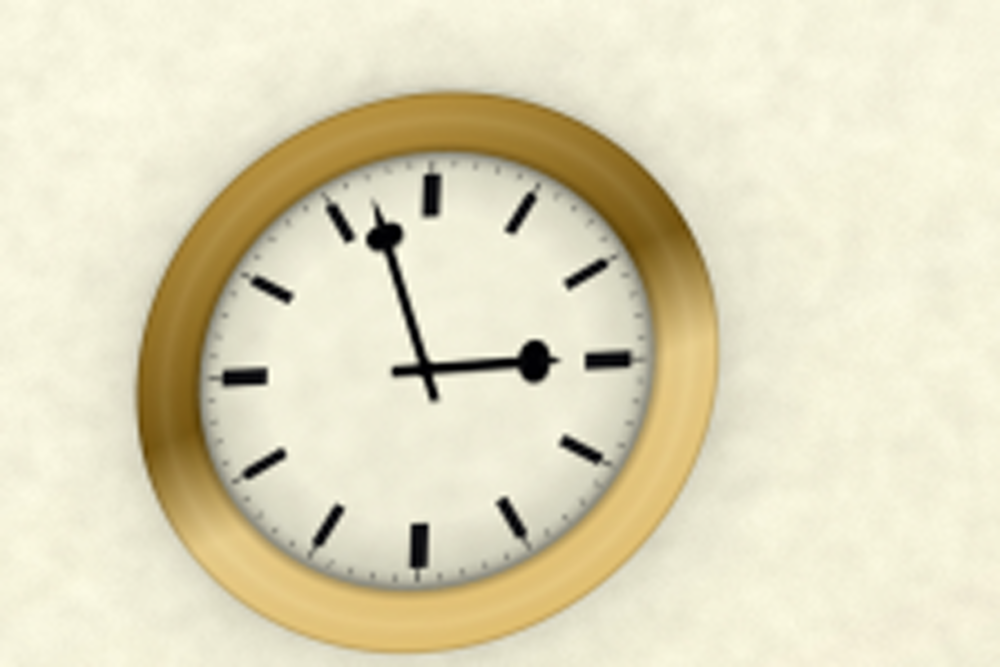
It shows 2.57
